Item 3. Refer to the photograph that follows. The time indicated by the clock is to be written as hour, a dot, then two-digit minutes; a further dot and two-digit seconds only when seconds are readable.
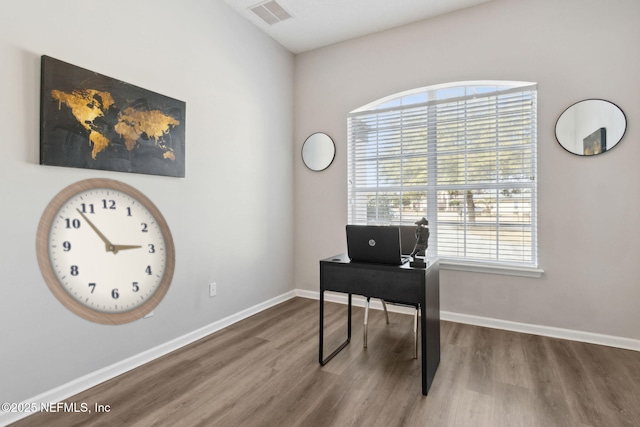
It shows 2.53
